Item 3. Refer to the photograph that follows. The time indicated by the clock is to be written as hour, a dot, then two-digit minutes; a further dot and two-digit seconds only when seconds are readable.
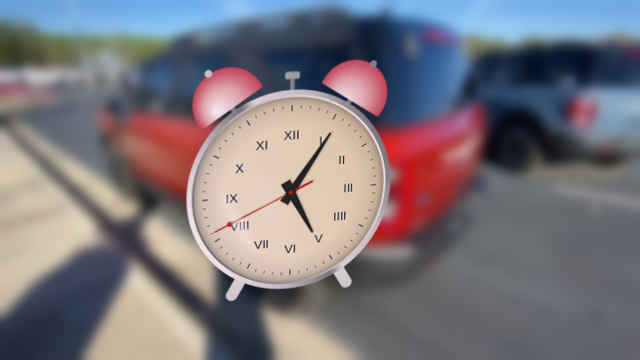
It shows 5.05.41
